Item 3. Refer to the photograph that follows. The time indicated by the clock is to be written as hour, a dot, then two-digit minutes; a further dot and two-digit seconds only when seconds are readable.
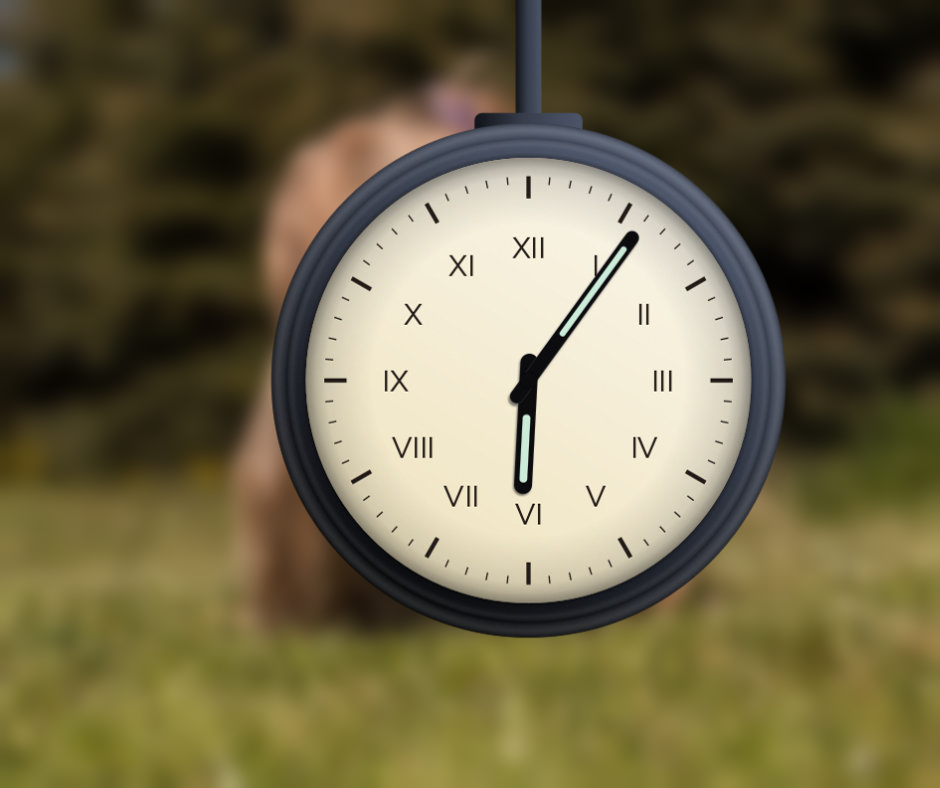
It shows 6.06
